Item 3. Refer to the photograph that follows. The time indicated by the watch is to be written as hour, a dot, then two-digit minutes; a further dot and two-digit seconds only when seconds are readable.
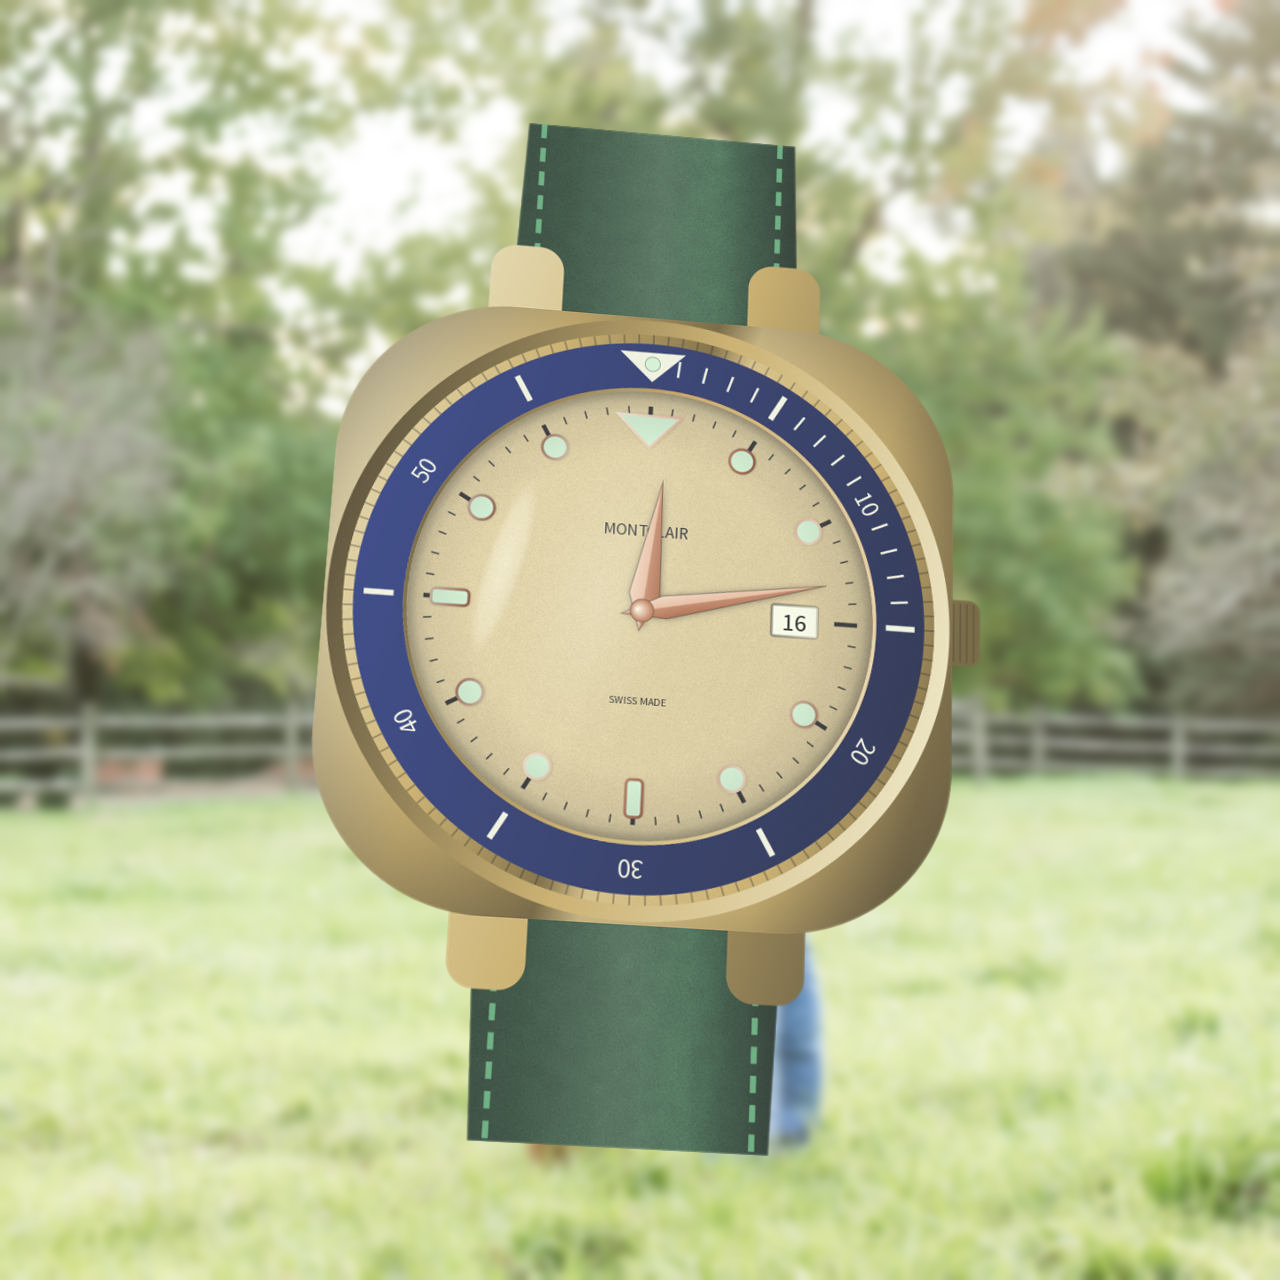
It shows 12.13
